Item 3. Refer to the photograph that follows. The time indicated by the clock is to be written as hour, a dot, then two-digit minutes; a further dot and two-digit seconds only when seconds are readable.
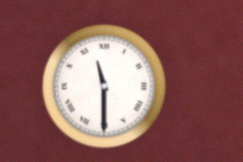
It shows 11.30
